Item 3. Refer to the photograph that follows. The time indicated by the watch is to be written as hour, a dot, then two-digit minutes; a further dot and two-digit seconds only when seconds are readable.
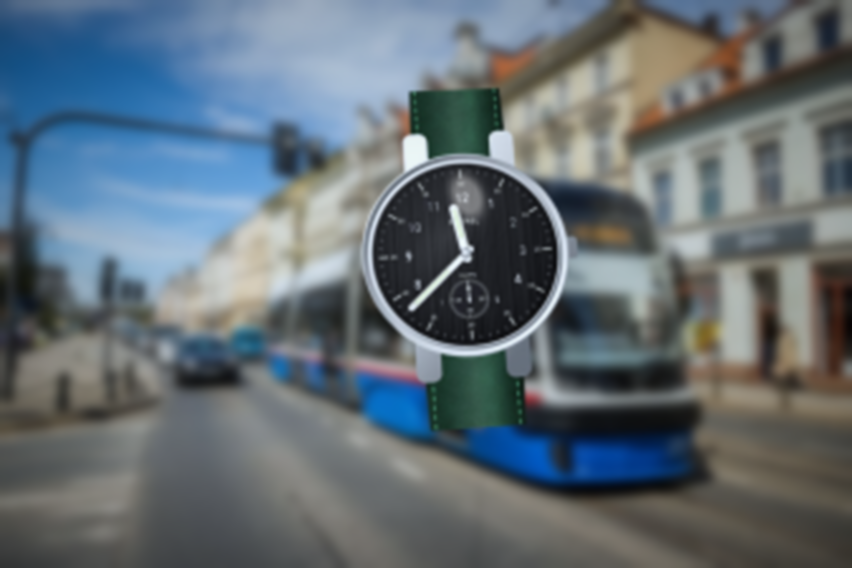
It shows 11.38
